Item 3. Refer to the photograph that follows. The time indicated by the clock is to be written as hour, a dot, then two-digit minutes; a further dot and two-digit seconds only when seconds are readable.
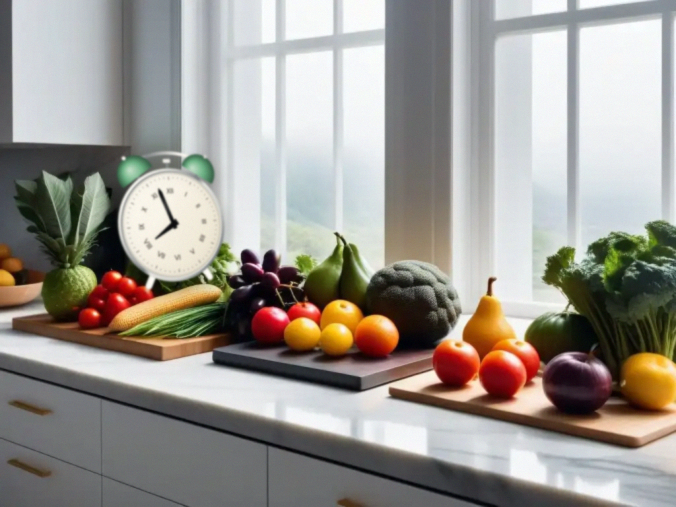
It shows 7.57
